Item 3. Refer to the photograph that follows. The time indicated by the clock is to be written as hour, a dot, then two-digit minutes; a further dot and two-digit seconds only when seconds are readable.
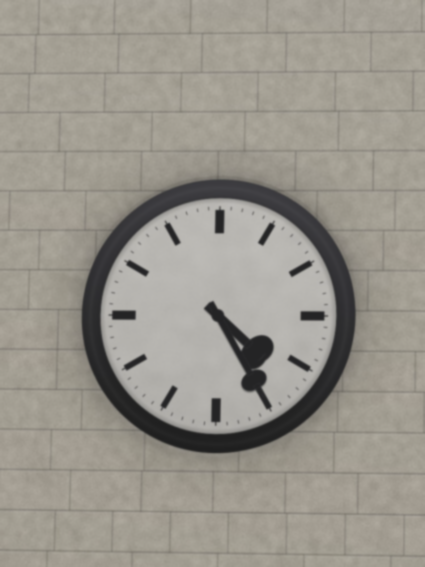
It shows 4.25
